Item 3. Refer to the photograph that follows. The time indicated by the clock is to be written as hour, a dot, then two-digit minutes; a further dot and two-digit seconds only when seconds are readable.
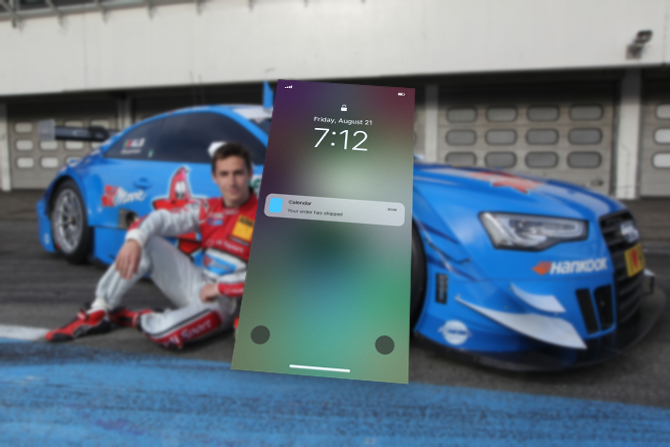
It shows 7.12
